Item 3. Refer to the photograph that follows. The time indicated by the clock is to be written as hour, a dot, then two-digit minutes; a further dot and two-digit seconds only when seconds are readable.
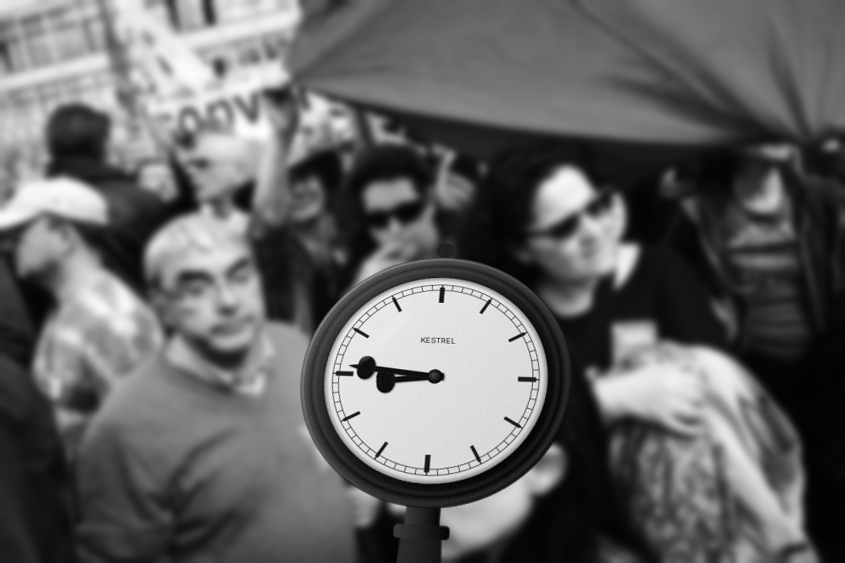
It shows 8.46
